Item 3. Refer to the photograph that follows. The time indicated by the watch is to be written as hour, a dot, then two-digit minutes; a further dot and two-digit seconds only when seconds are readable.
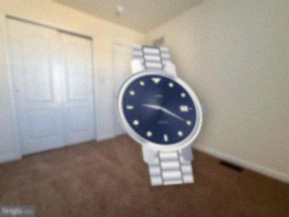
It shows 9.20
